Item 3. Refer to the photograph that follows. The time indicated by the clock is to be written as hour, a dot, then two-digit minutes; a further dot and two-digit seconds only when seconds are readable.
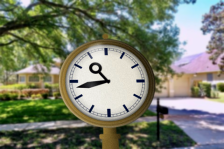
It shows 10.43
